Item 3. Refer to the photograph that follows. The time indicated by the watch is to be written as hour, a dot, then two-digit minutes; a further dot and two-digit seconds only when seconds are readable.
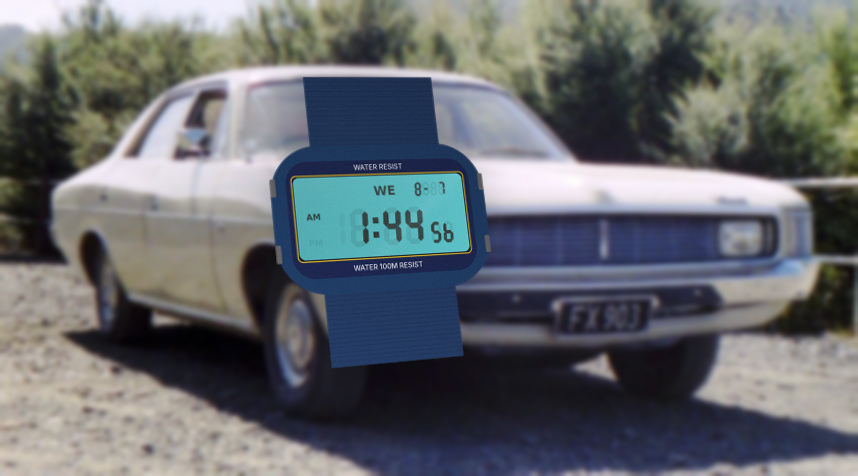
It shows 1.44.56
